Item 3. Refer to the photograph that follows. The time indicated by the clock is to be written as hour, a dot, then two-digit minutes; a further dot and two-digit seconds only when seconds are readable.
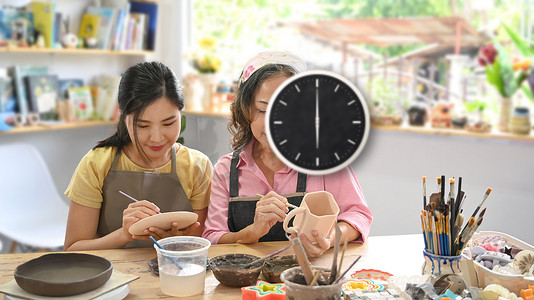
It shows 6.00
